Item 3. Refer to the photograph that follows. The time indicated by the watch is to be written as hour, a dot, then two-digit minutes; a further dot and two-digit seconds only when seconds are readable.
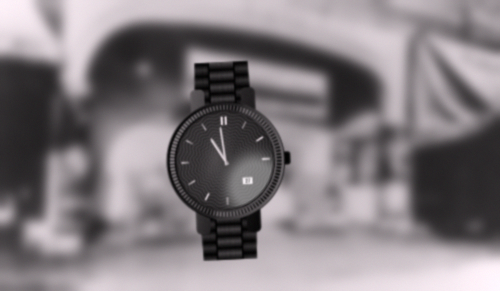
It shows 10.59
